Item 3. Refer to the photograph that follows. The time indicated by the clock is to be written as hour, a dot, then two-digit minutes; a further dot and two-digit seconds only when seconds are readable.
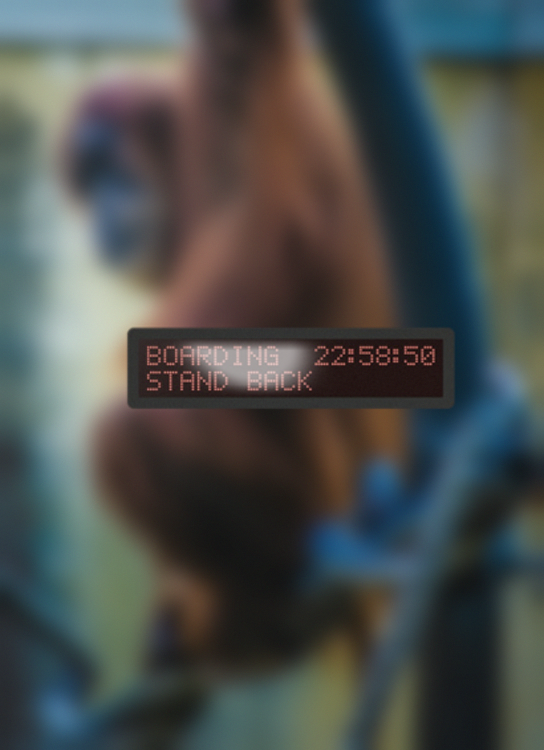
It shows 22.58.50
